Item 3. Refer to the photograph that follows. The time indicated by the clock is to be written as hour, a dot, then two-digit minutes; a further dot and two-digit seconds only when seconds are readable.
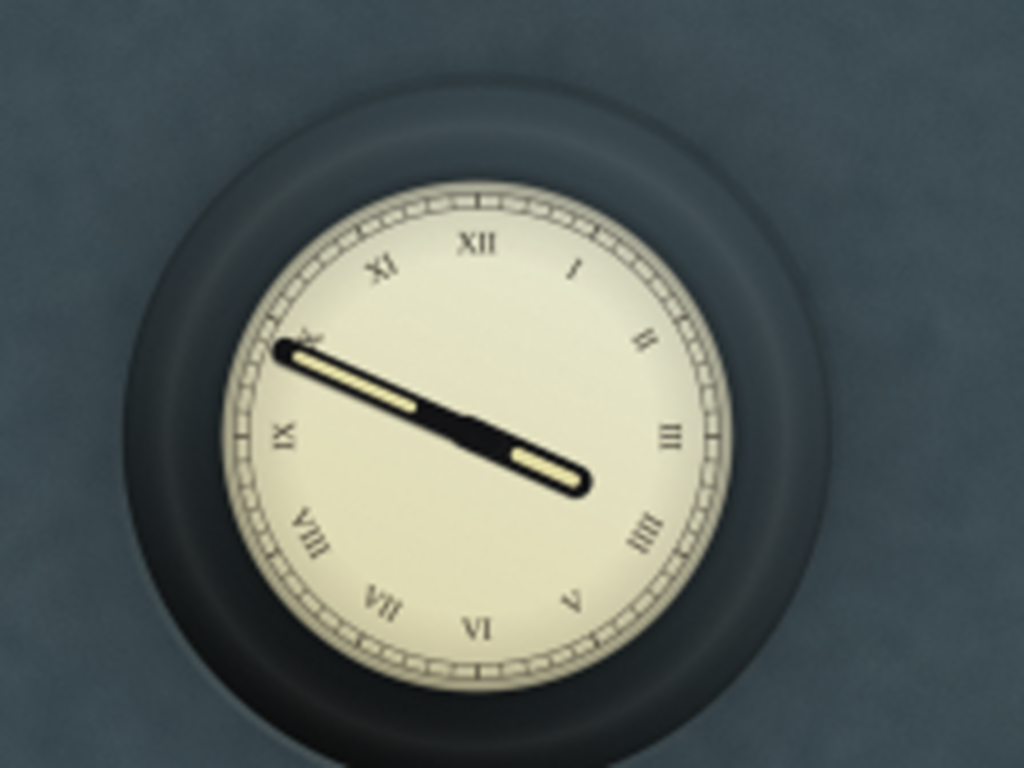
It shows 3.49
